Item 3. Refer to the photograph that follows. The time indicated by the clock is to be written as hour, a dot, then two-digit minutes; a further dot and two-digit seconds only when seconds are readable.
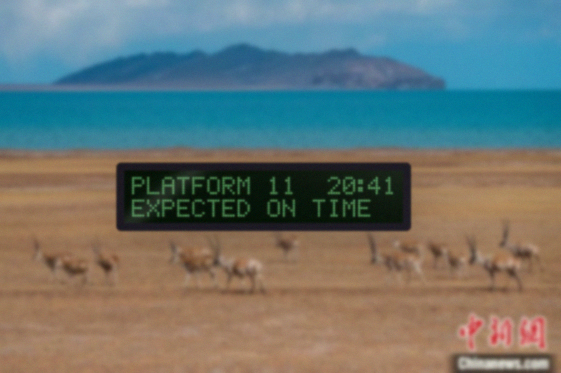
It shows 20.41
